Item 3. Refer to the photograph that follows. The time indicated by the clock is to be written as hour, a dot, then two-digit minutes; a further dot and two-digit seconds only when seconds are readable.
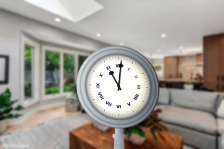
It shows 11.01
